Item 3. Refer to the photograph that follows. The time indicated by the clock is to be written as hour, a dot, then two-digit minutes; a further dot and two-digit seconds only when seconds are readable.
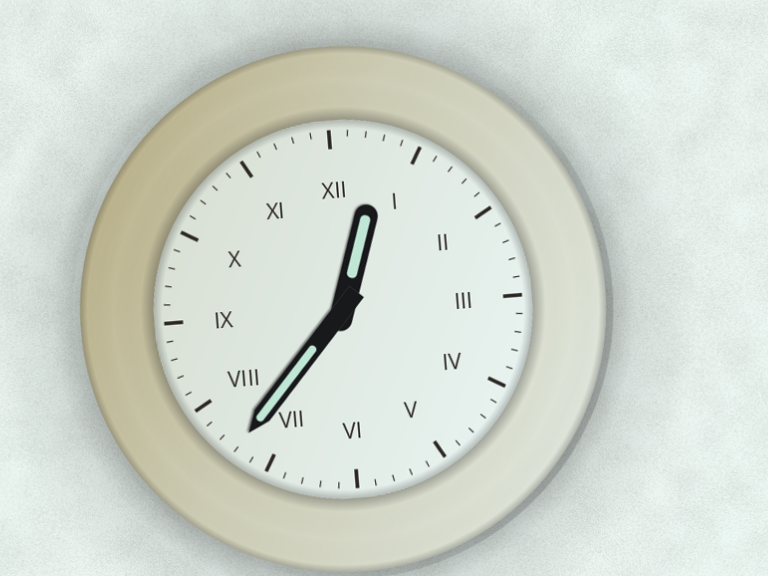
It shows 12.37
